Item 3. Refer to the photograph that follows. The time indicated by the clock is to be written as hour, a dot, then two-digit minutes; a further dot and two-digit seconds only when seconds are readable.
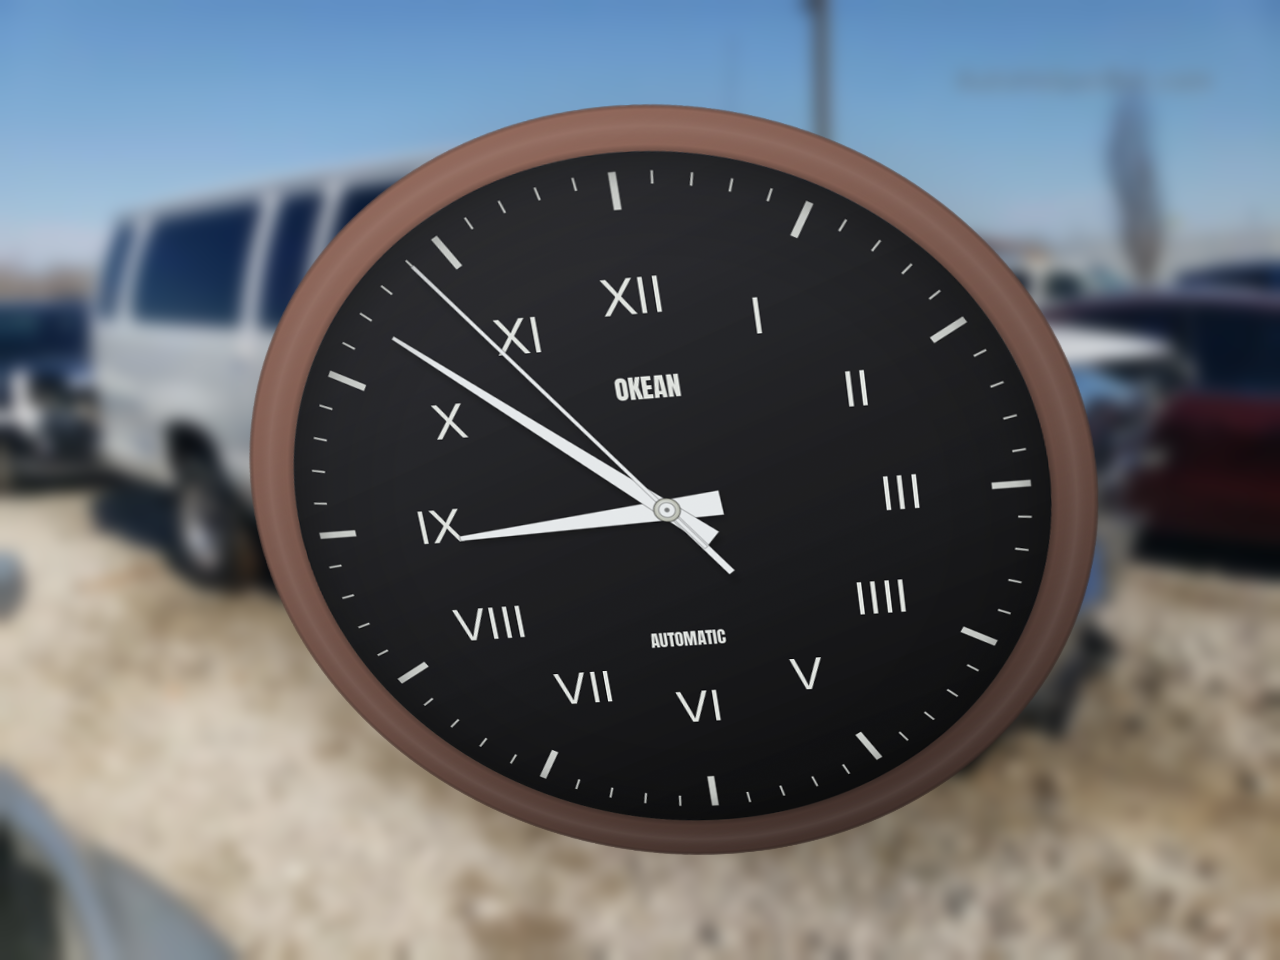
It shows 8.51.54
